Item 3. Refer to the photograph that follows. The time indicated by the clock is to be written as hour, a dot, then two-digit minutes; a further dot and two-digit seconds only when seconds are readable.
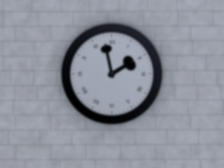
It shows 1.58
